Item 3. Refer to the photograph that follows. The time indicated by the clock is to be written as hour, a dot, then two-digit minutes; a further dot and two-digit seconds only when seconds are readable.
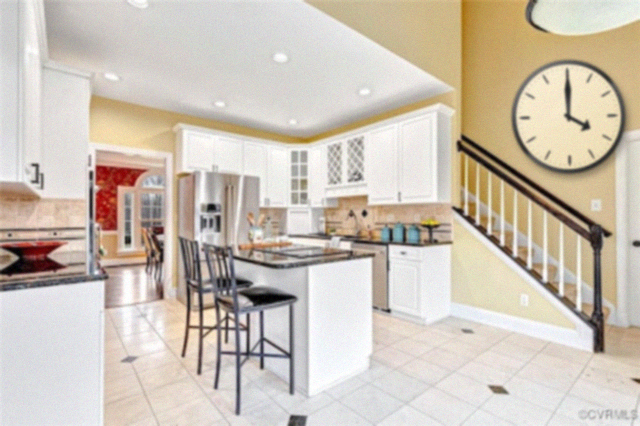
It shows 4.00
